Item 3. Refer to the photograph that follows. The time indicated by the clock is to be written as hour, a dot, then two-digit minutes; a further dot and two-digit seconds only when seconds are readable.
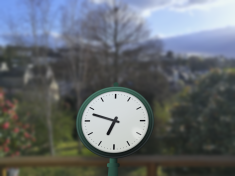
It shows 6.48
